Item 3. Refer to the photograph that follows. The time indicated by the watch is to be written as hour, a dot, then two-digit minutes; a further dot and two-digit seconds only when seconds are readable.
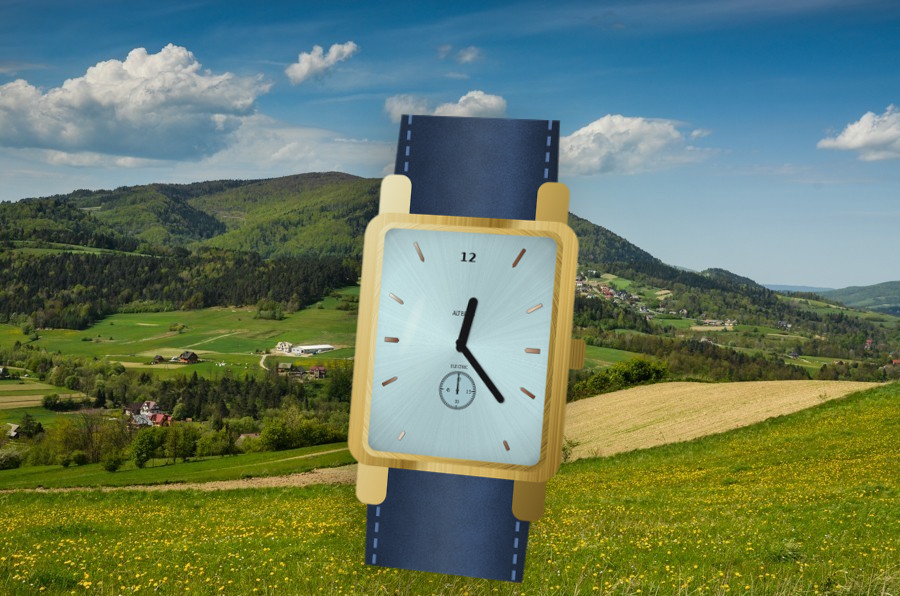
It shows 12.23
